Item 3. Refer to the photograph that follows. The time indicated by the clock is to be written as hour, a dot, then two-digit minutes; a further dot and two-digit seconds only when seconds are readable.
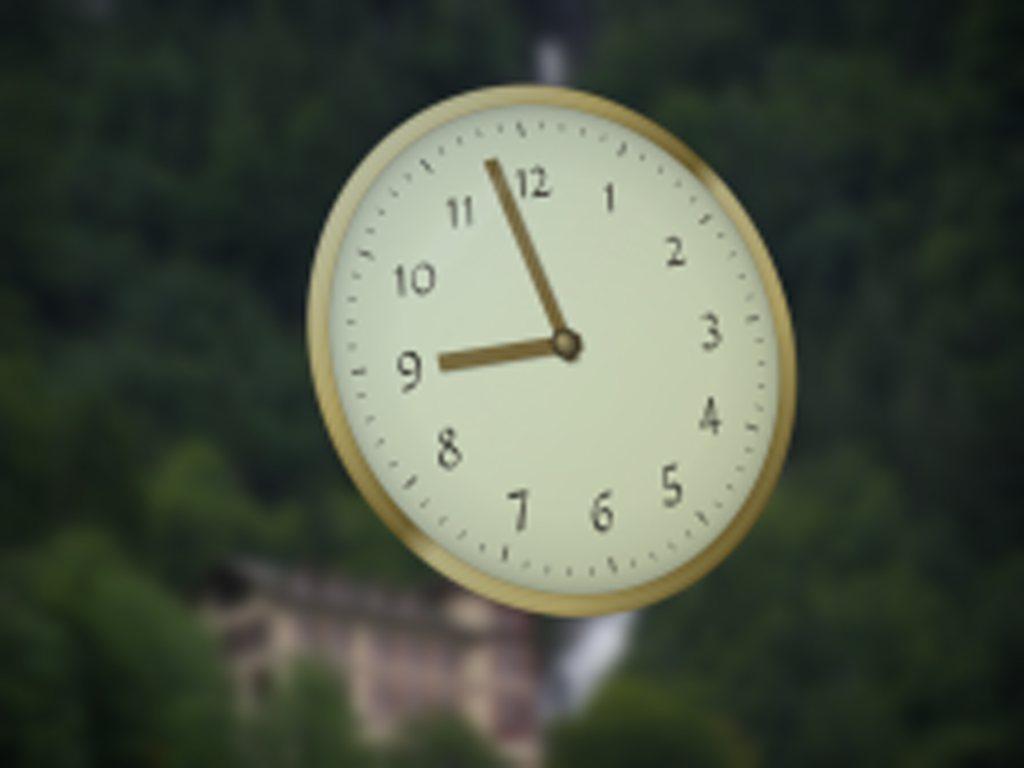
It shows 8.58
